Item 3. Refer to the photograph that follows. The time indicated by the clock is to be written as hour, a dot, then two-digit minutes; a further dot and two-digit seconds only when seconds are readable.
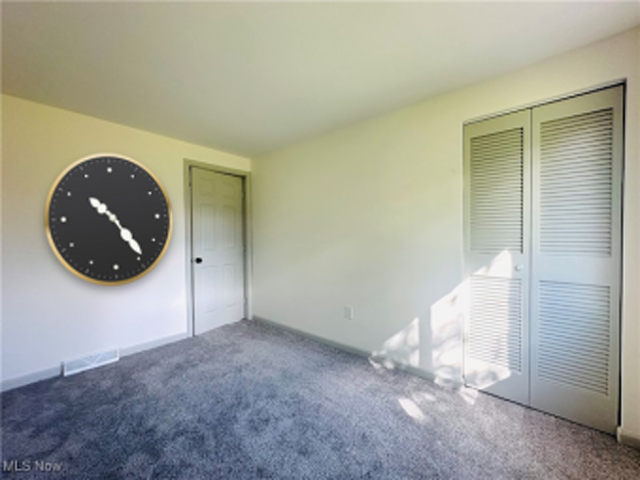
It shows 10.24
